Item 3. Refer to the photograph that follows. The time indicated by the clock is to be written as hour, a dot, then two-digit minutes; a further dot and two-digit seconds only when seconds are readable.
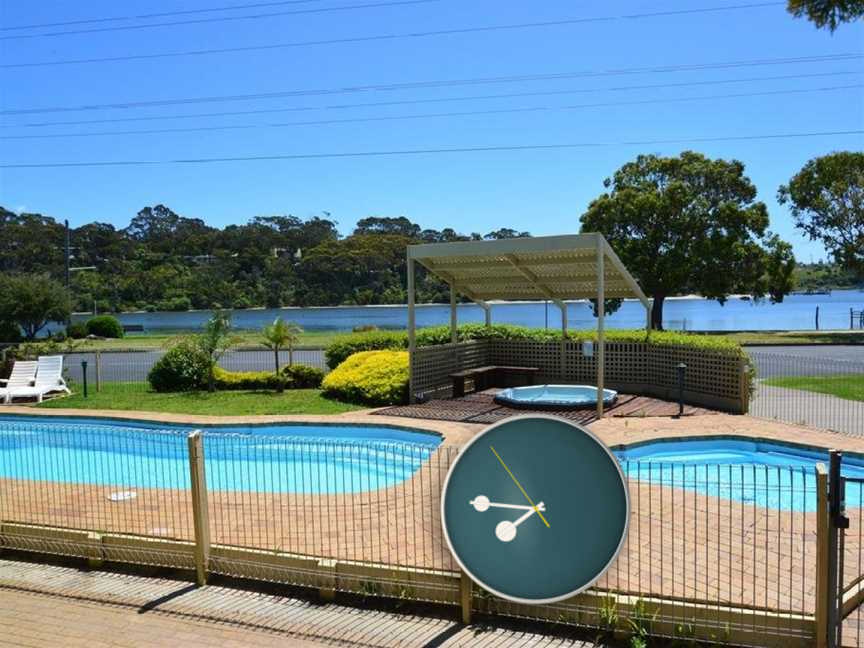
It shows 7.45.54
